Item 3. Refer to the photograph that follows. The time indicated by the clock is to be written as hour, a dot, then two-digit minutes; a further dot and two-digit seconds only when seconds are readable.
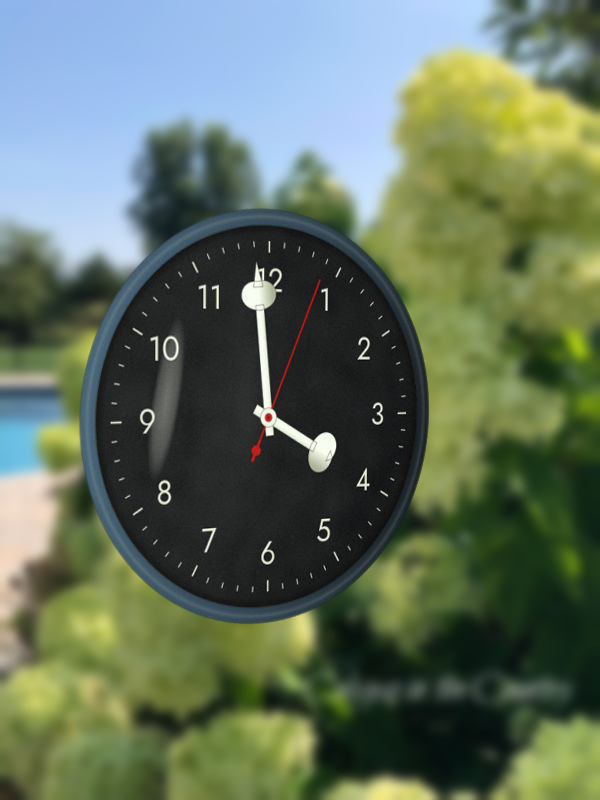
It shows 3.59.04
